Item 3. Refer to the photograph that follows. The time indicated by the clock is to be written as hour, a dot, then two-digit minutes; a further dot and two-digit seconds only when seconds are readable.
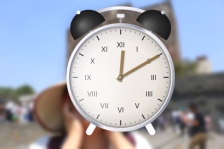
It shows 12.10
